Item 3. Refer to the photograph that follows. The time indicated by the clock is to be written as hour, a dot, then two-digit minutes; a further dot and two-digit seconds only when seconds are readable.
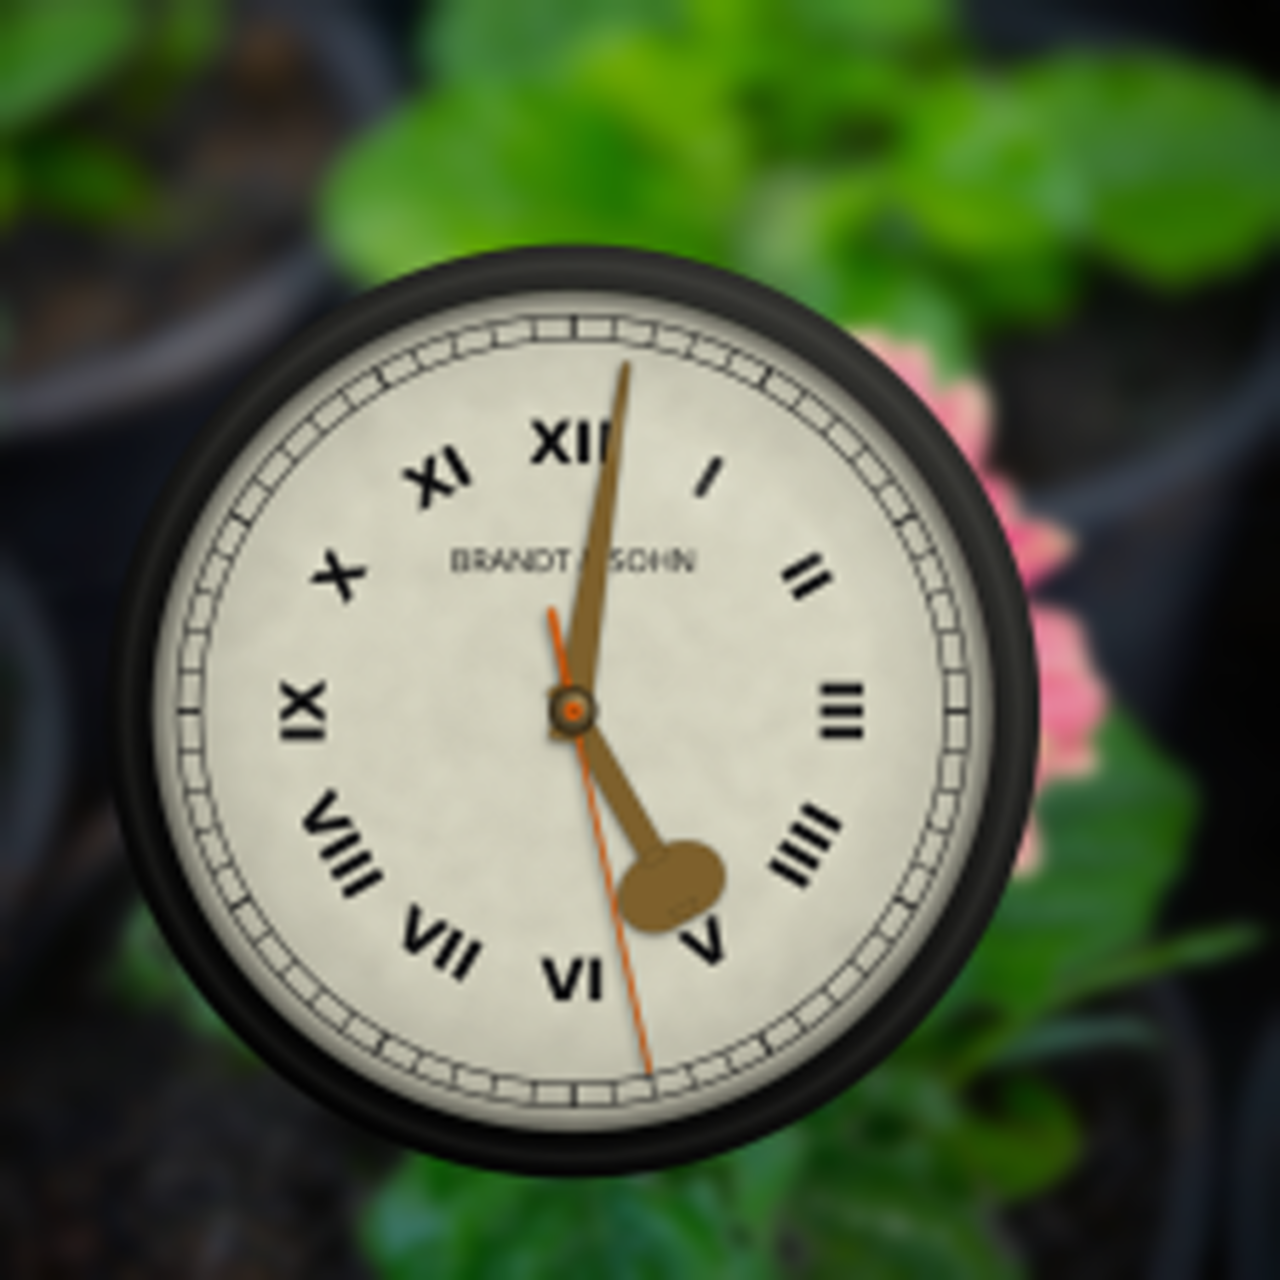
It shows 5.01.28
